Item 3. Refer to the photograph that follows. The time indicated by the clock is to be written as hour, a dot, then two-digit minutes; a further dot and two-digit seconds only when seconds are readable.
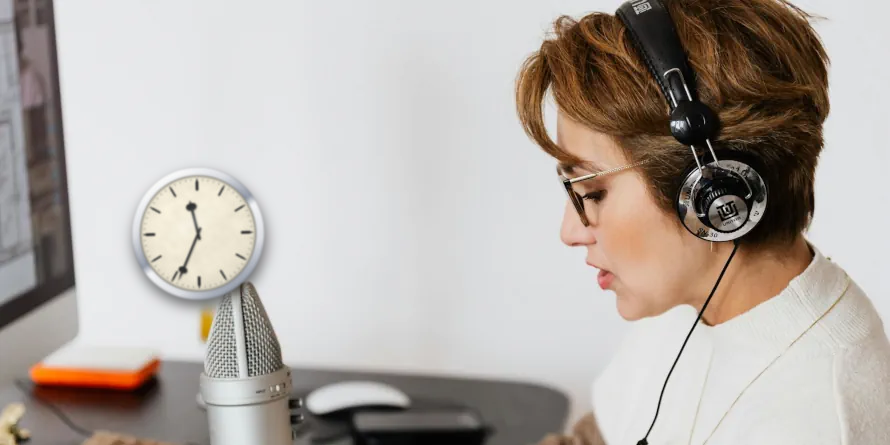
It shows 11.34
